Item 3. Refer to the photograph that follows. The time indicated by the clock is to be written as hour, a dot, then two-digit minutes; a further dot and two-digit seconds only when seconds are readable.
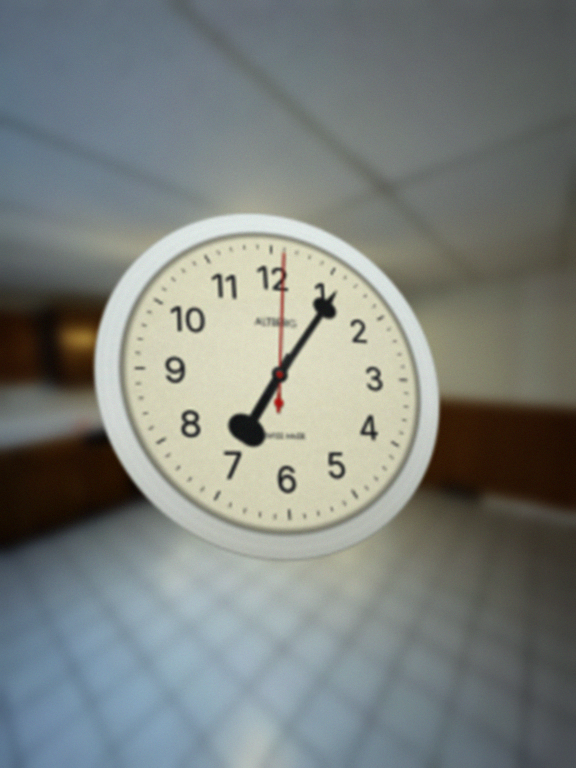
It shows 7.06.01
